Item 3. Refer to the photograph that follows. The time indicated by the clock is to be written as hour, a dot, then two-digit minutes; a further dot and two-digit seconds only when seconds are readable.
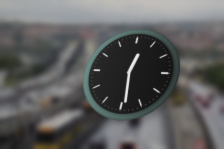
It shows 12.29
